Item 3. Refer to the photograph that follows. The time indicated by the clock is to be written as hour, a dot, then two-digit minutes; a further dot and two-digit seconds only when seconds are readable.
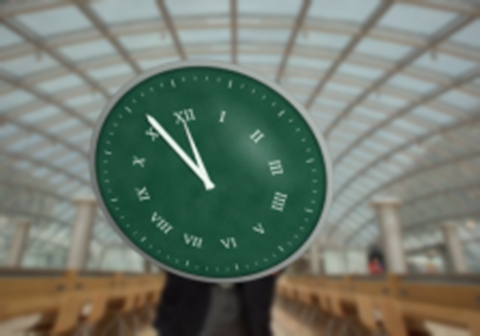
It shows 11.56
